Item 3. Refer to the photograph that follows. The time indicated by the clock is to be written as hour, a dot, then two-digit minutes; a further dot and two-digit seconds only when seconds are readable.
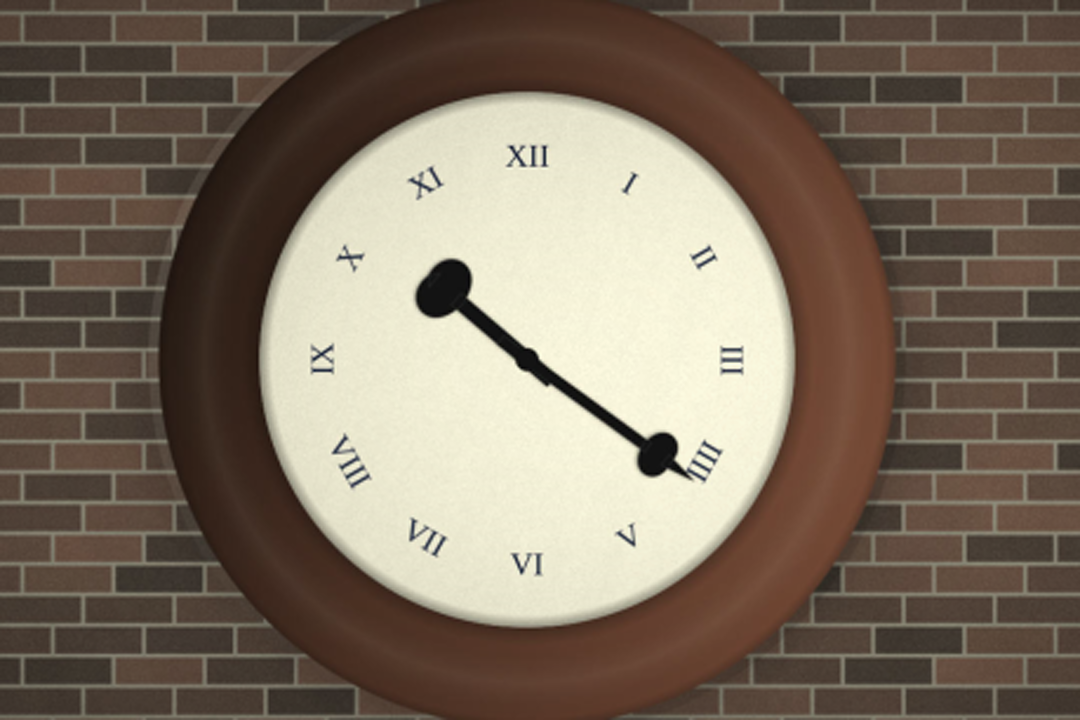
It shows 10.21
